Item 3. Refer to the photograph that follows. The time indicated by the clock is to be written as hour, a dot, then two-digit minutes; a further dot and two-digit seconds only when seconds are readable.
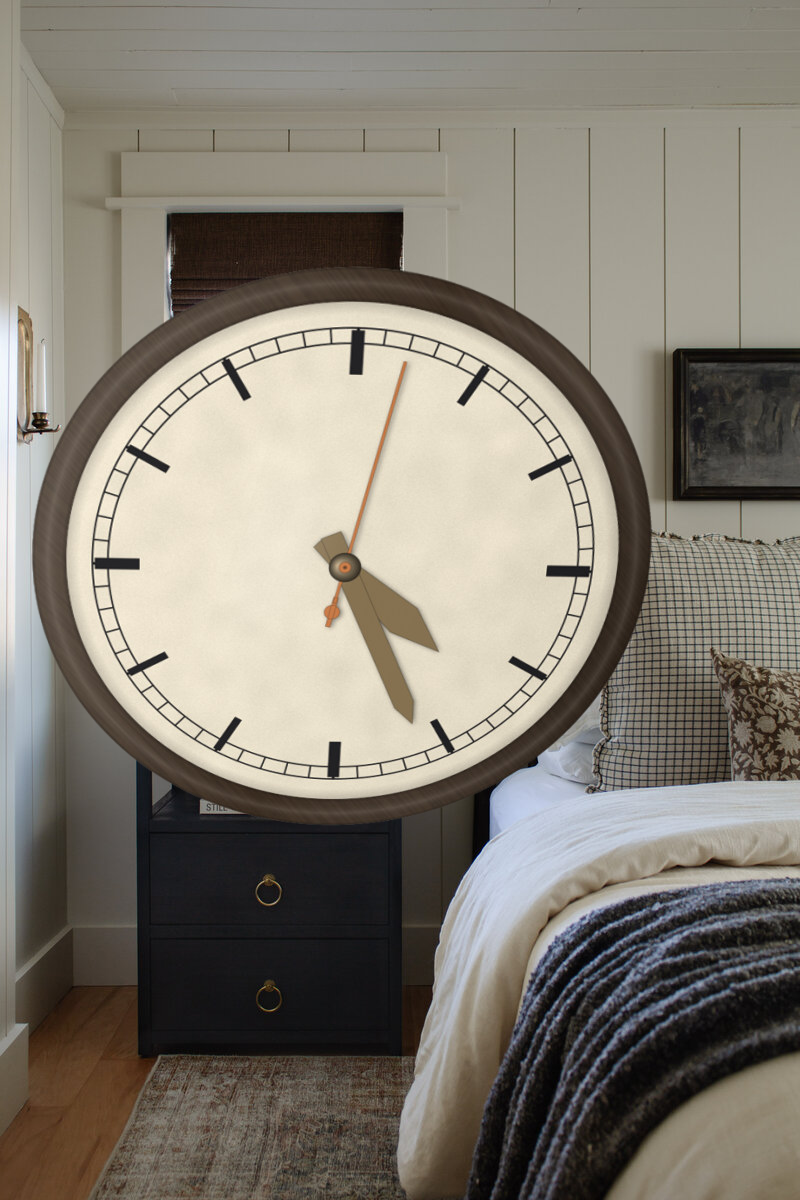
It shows 4.26.02
